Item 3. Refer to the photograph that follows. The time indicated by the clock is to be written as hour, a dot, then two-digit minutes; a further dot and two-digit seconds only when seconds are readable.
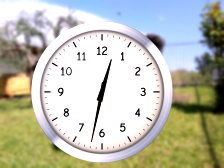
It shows 12.32
